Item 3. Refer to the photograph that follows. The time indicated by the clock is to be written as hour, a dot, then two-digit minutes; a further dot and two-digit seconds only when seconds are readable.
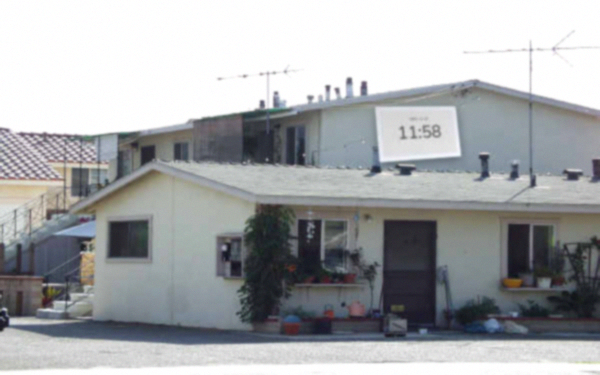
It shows 11.58
